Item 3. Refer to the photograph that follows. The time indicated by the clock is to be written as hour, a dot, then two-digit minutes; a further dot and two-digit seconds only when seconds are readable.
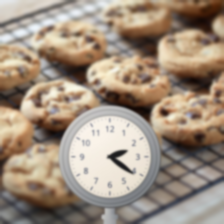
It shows 2.21
